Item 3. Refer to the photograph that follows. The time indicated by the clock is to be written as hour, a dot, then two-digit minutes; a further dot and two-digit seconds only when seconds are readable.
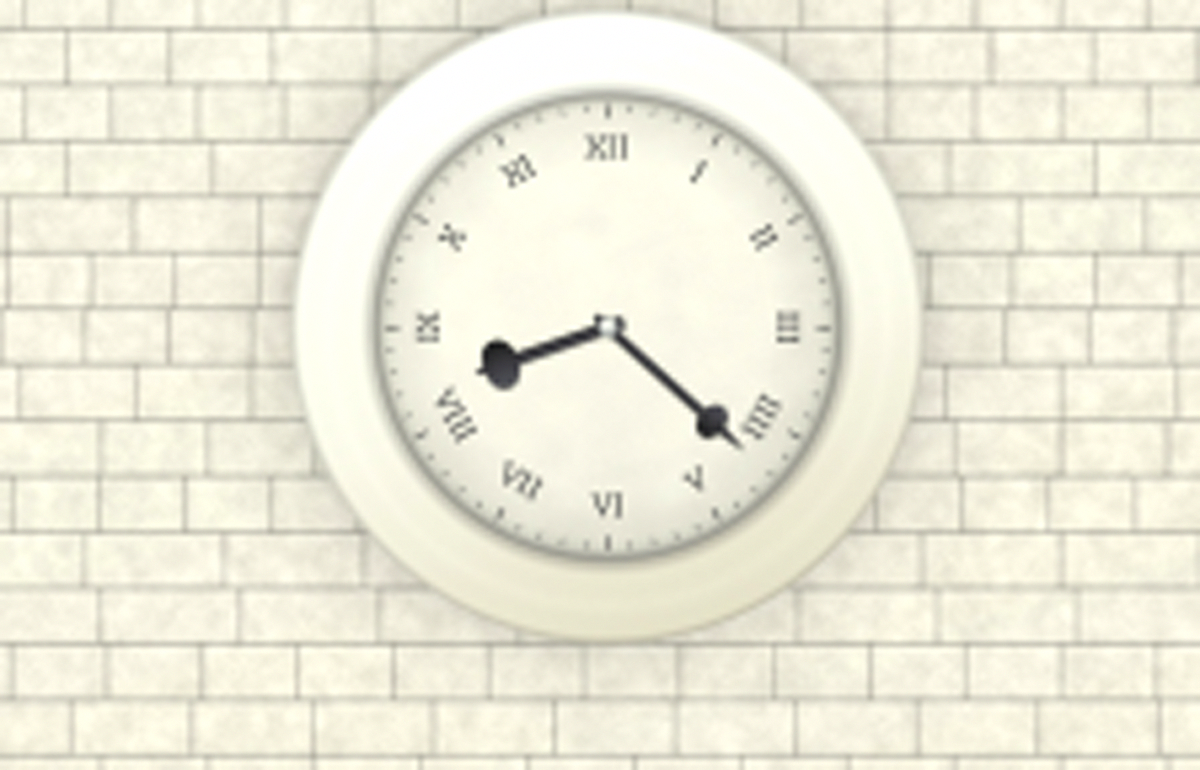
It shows 8.22
